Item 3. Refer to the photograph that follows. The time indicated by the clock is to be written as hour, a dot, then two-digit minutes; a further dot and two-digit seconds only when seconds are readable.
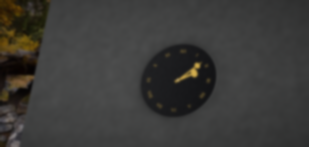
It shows 2.08
